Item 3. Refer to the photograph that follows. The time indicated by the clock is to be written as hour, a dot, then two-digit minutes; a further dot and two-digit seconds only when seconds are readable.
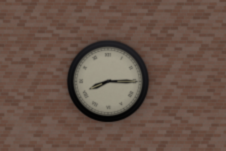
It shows 8.15
